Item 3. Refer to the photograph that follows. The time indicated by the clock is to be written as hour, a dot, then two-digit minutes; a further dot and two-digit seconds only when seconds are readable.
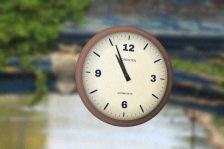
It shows 10.56
